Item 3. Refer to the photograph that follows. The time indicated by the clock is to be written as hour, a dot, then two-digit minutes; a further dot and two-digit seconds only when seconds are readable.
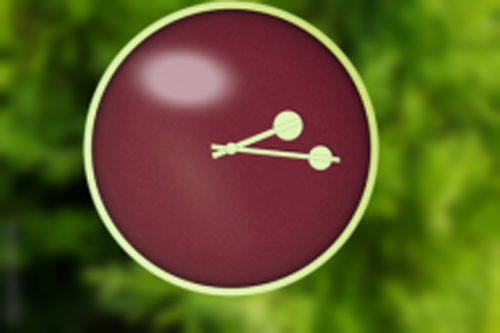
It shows 2.16
